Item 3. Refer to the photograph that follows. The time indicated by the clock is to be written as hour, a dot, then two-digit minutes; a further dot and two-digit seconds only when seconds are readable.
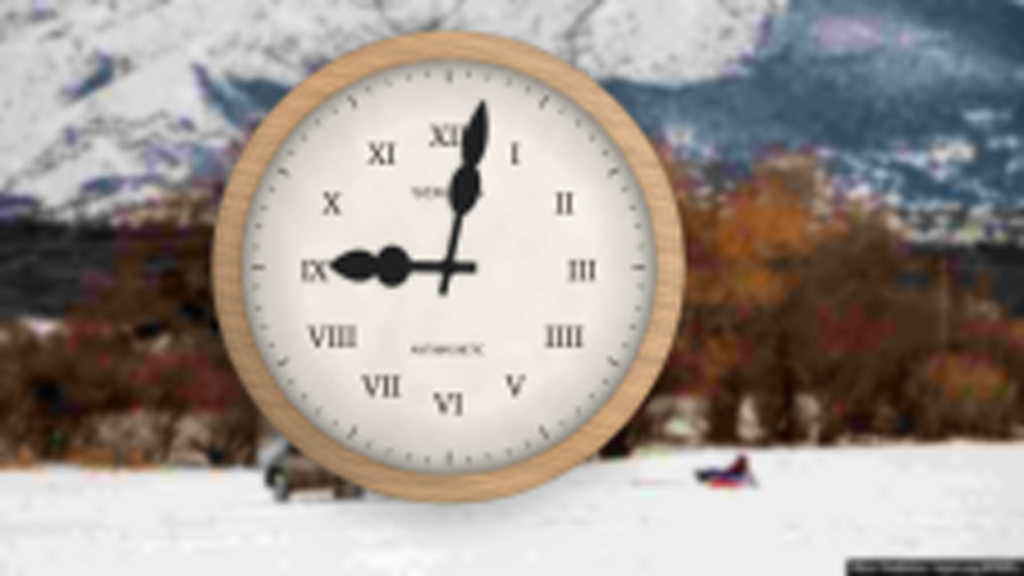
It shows 9.02
